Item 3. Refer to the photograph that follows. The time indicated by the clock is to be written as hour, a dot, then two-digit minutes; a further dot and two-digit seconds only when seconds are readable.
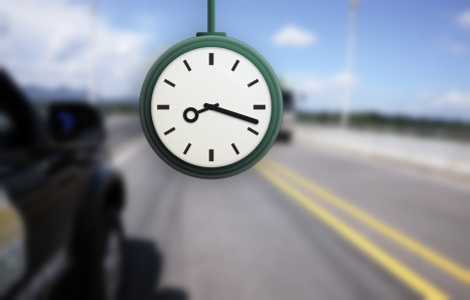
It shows 8.18
